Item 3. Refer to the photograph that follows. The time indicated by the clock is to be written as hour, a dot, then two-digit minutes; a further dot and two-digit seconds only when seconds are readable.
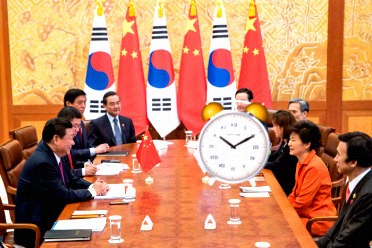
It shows 10.10
